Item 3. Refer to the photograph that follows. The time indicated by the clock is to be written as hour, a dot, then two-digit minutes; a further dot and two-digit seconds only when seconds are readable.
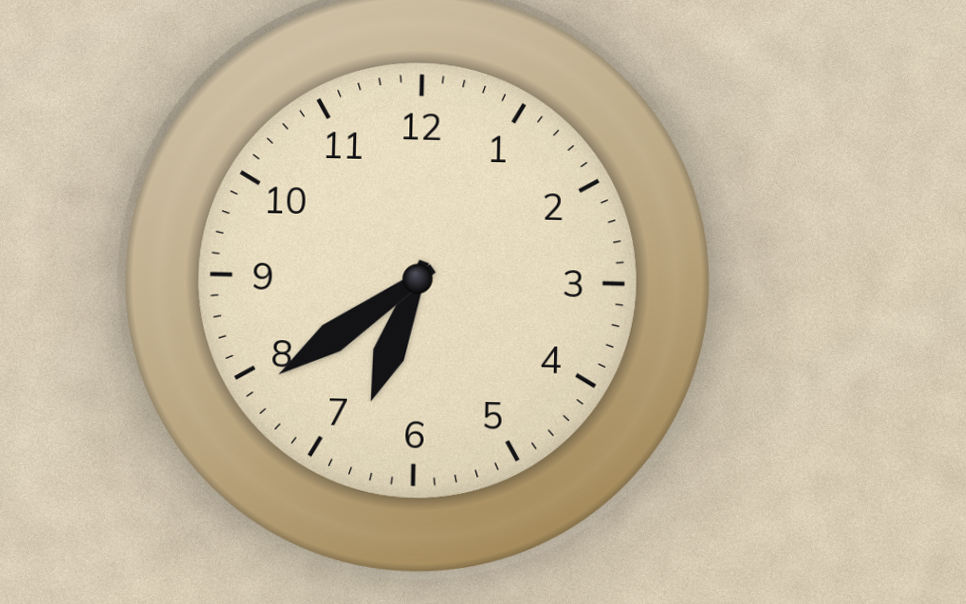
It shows 6.39
